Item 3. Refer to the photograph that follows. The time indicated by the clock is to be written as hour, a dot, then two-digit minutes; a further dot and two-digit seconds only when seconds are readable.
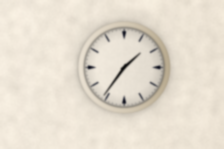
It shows 1.36
